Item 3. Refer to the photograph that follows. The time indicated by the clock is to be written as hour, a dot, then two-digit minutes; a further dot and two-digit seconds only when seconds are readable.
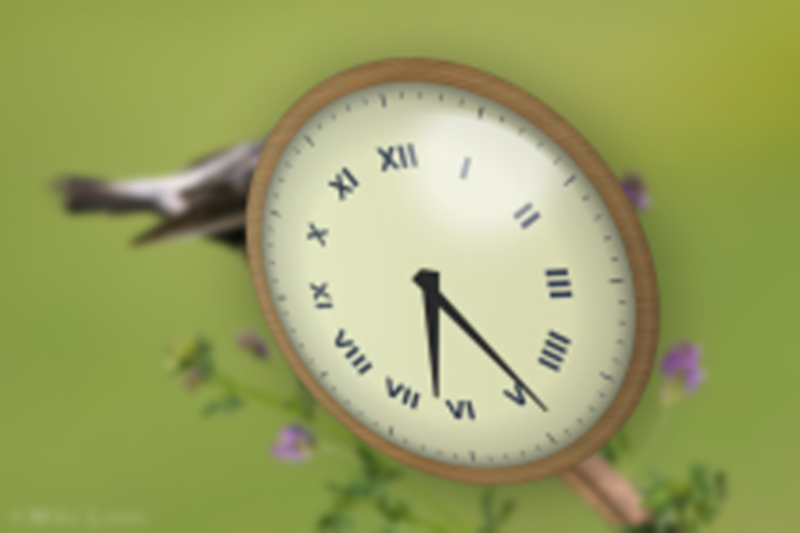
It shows 6.24
